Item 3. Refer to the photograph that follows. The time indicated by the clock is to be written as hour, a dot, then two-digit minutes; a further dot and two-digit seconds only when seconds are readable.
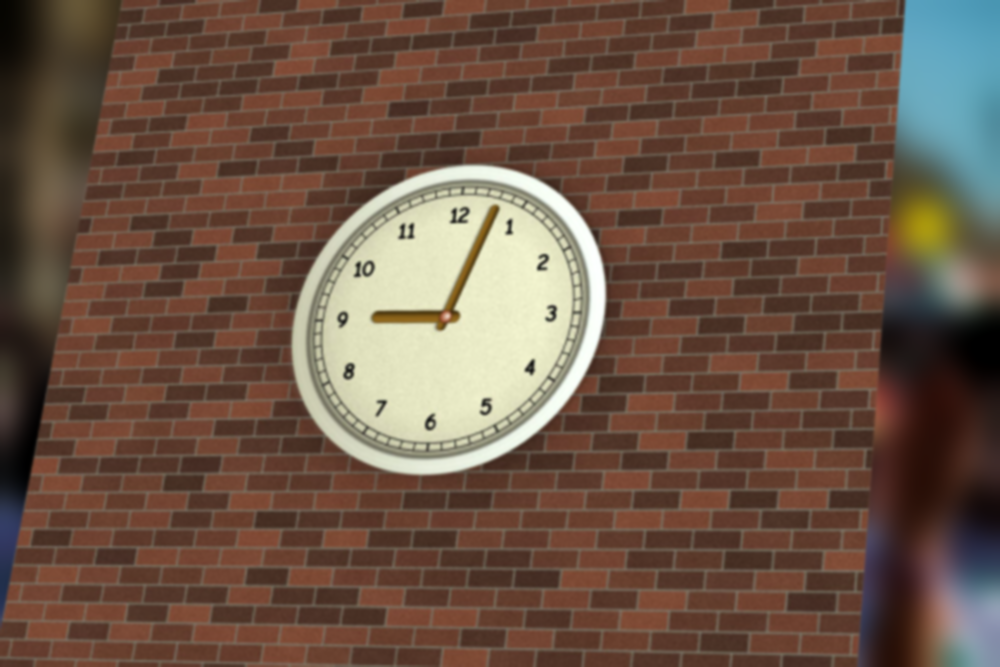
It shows 9.03
